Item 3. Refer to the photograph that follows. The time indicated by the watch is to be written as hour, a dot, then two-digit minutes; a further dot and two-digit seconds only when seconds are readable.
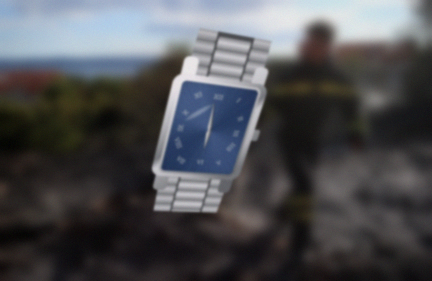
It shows 5.59
